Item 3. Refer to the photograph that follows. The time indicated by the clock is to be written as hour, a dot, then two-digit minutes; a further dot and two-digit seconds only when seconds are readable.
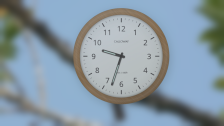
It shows 9.33
